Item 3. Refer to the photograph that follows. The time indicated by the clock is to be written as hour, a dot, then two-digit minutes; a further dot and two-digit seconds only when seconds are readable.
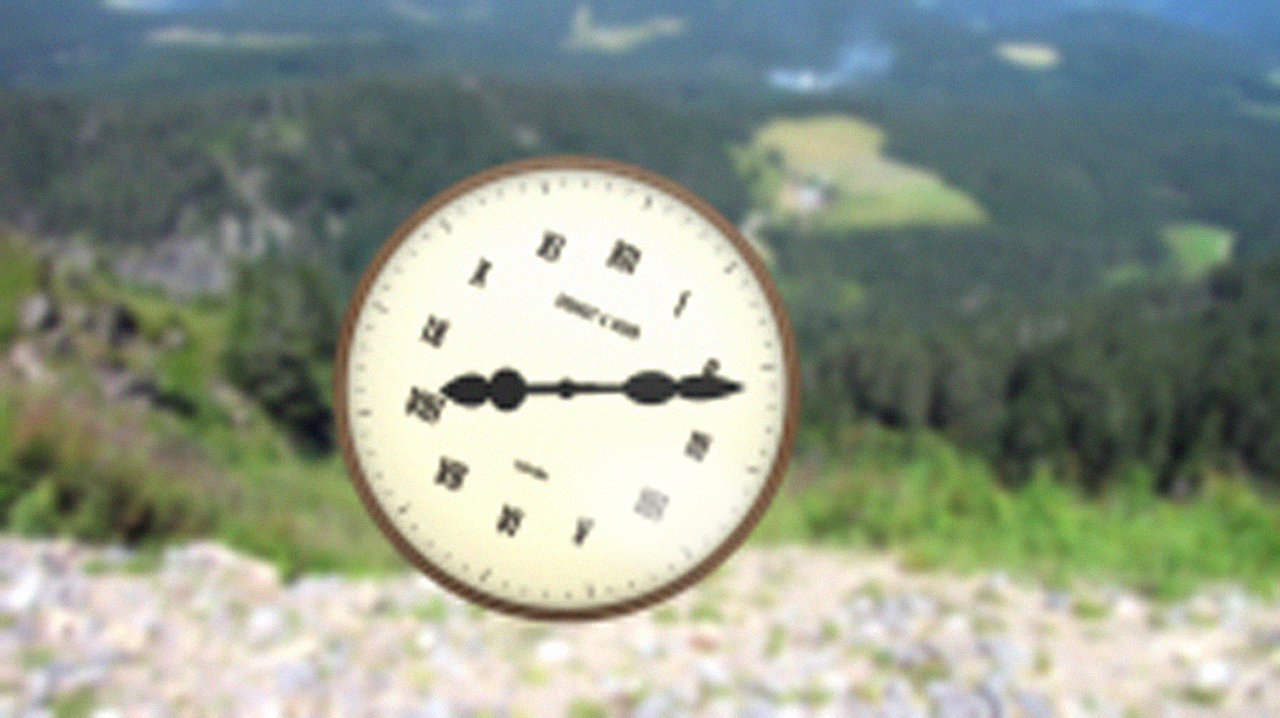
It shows 8.11
